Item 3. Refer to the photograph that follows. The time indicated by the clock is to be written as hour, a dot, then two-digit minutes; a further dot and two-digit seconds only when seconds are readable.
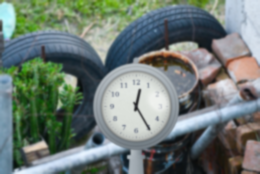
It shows 12.25
